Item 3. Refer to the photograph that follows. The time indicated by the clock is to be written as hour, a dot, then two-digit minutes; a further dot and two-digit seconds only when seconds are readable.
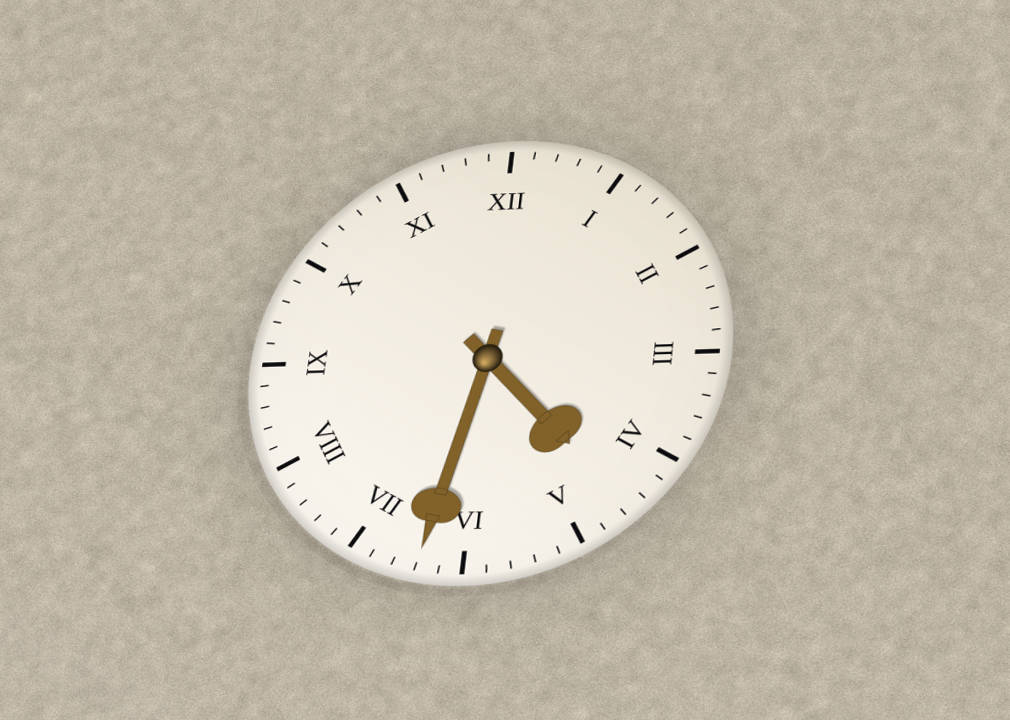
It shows 4.32
